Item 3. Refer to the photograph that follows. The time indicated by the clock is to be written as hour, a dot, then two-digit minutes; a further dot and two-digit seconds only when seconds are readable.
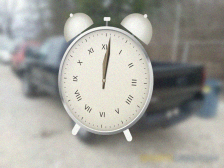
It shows 12.01
